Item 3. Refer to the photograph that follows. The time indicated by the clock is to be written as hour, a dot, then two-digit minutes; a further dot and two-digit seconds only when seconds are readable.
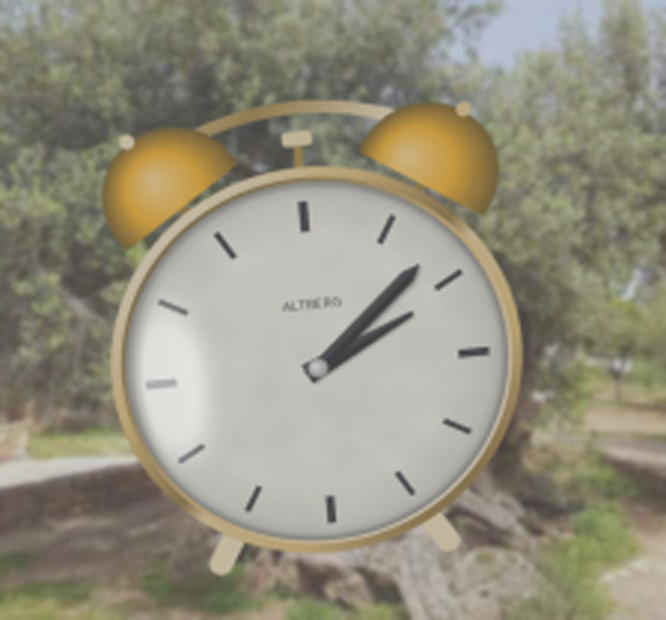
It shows 2.08
